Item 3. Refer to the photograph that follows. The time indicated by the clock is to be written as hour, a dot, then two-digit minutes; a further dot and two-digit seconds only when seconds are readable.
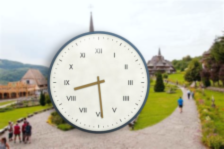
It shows 8.29
